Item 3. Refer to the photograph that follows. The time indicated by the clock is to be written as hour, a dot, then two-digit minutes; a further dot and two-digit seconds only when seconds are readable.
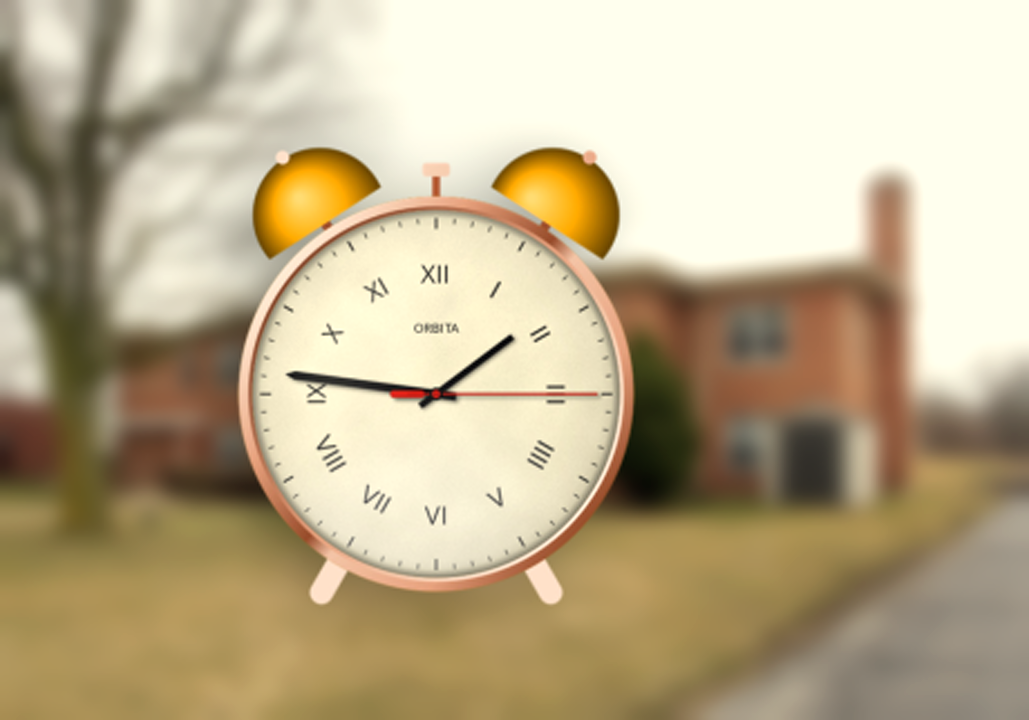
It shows 1.46.15
